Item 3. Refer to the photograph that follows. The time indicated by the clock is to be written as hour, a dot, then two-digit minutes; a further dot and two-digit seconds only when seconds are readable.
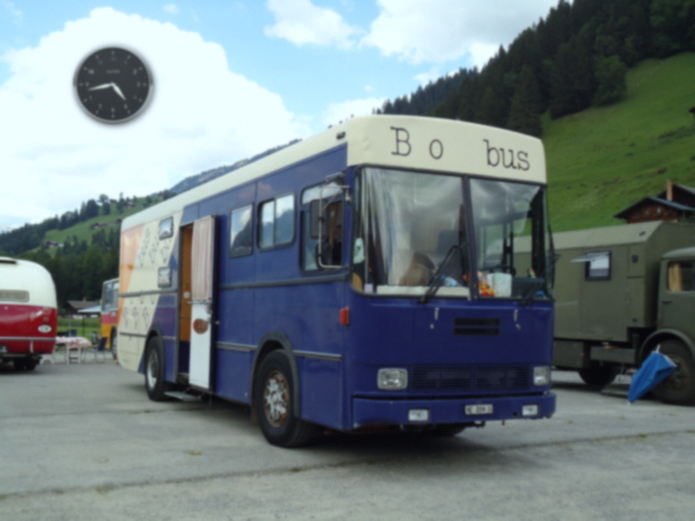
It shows 4.43
